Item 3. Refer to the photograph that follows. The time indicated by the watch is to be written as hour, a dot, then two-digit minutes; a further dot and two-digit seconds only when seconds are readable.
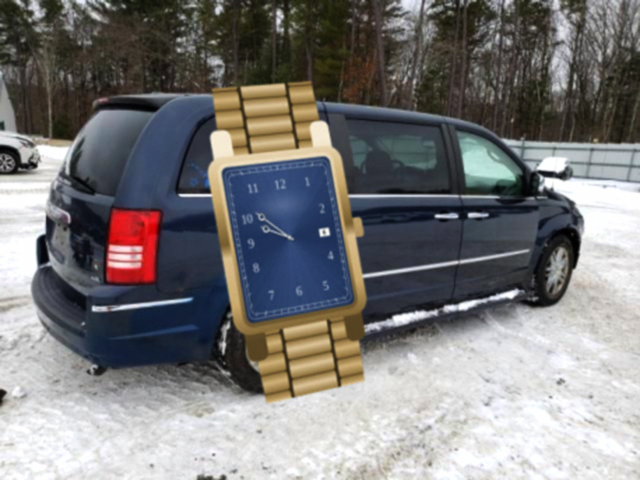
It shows 9.52
